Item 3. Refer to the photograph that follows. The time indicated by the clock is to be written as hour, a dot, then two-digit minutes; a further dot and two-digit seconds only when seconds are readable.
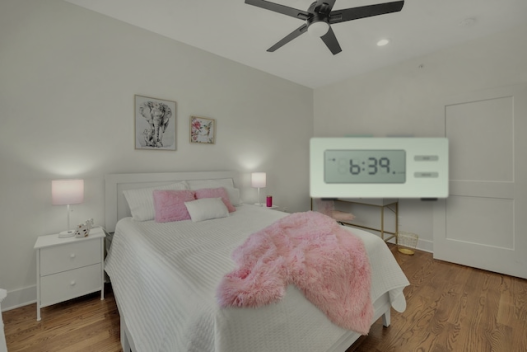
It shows 6.39
